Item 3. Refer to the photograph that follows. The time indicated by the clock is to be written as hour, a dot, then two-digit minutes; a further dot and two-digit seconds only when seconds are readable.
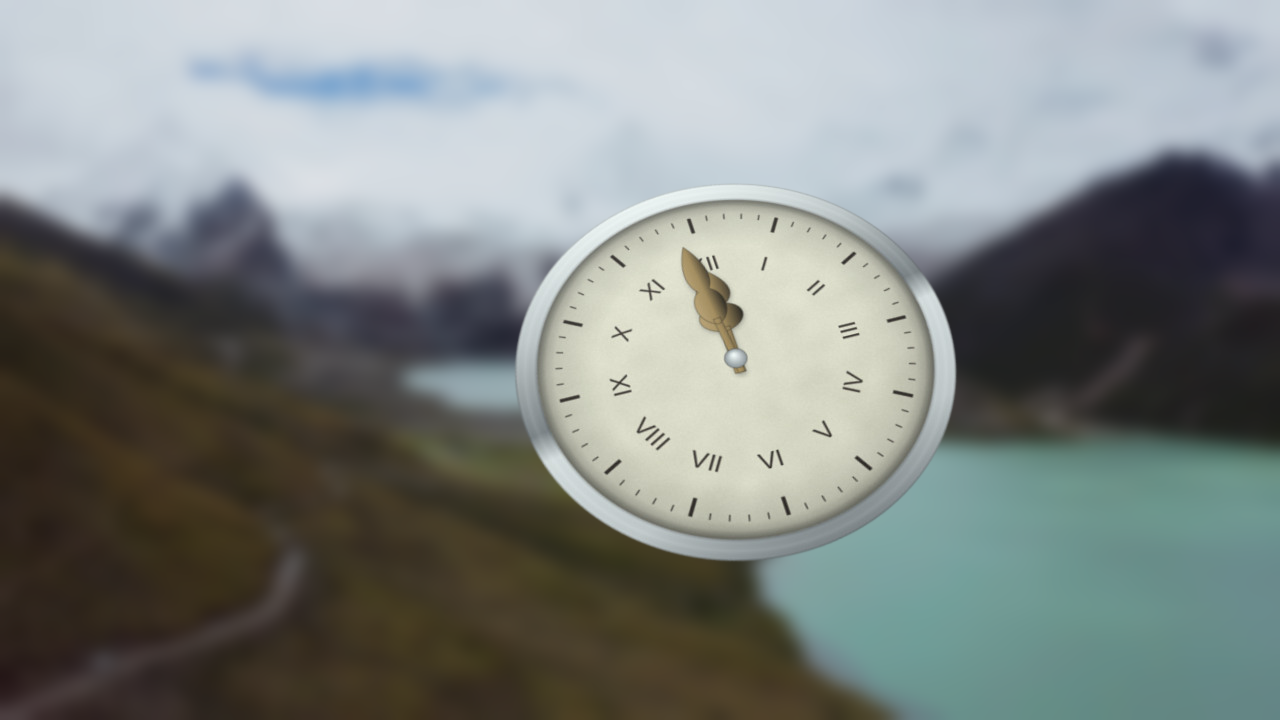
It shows 11.59
